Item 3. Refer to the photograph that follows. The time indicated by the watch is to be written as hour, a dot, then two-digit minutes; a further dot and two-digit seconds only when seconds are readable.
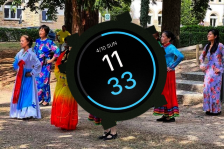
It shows 11.33
